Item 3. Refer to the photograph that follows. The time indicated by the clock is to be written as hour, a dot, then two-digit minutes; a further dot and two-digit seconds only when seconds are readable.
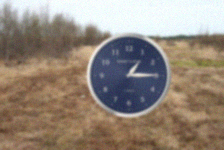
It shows 1.15
